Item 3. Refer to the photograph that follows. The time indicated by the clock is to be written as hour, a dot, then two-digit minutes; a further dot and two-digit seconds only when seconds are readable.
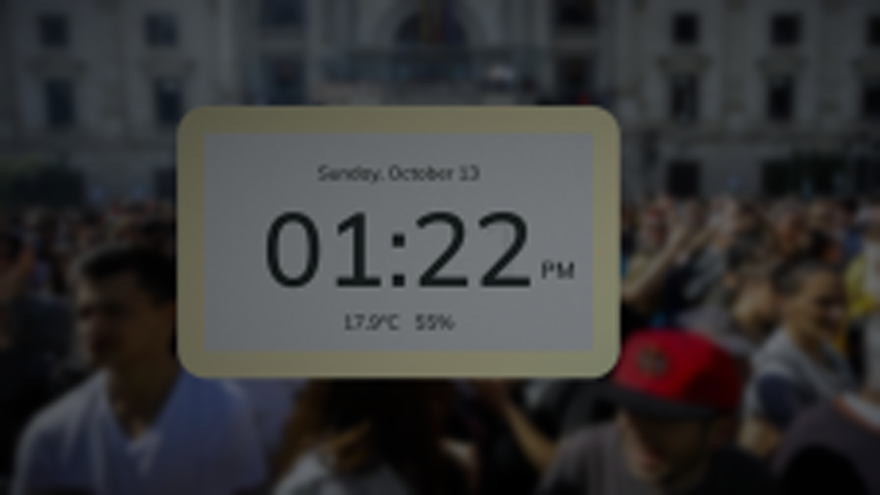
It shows 1.22
